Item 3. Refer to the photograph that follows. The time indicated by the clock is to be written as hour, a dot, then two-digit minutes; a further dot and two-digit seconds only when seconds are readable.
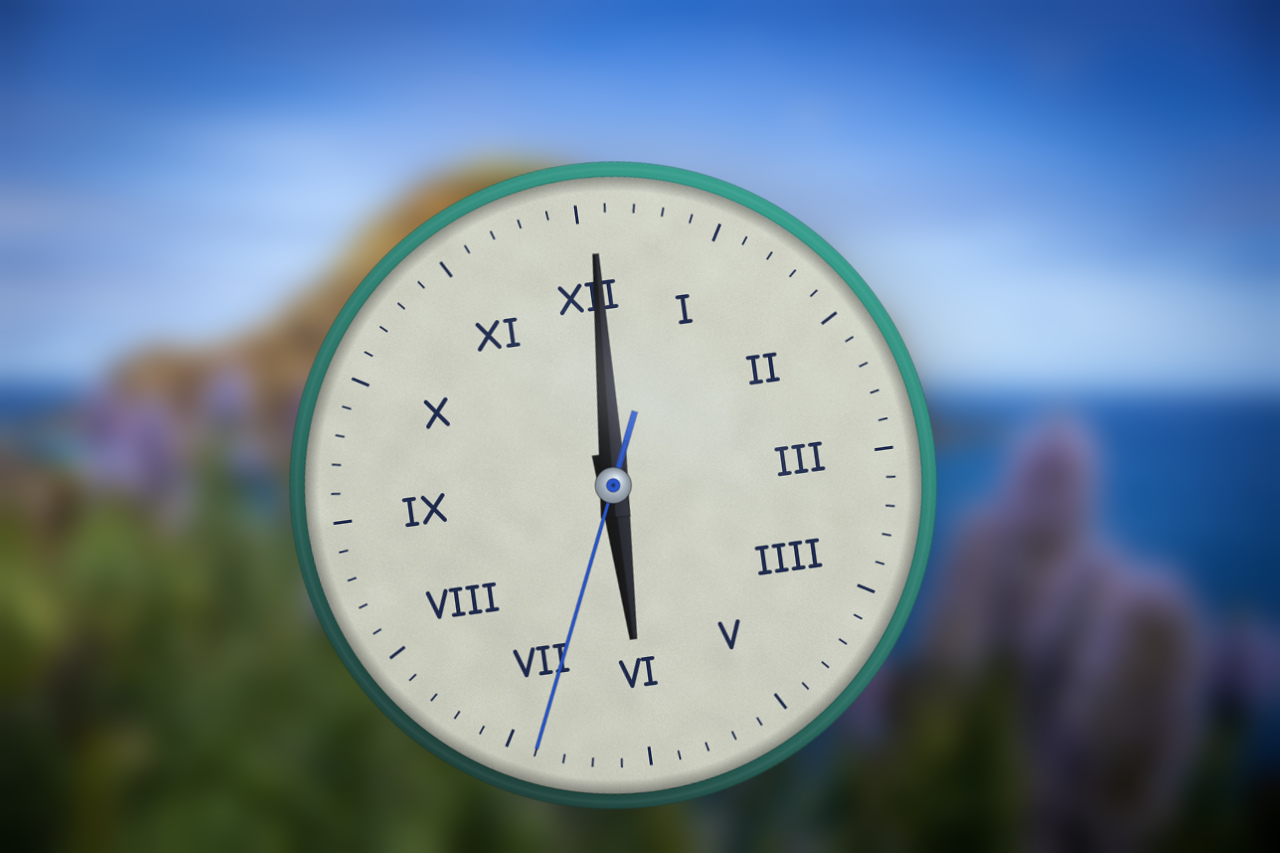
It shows 6.00.34
